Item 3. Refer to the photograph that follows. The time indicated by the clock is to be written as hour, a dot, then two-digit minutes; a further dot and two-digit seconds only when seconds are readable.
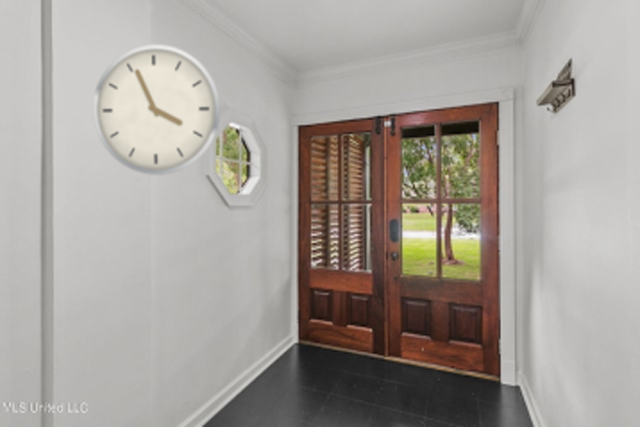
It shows 3.56
